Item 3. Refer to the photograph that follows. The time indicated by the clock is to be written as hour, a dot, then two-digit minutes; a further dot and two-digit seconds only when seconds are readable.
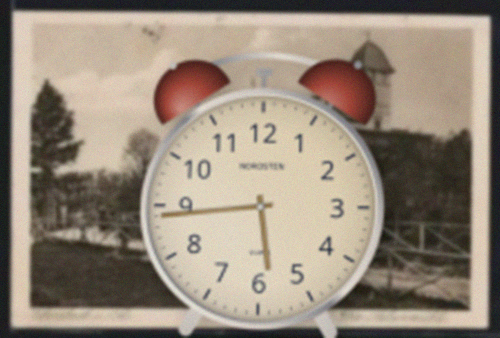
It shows 5.44
